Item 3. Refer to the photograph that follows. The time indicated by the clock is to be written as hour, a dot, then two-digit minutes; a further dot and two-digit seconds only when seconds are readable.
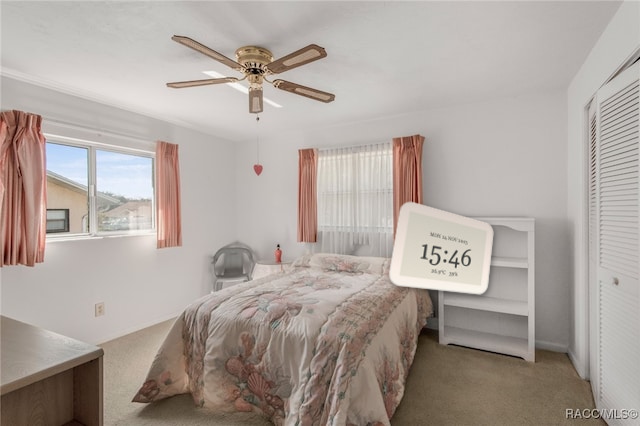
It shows 15.46
